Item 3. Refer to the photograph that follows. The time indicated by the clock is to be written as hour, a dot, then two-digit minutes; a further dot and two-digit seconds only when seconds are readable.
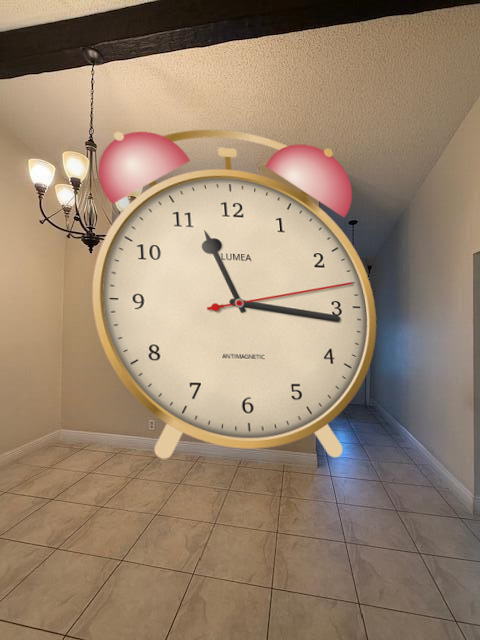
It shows 11.16.13
